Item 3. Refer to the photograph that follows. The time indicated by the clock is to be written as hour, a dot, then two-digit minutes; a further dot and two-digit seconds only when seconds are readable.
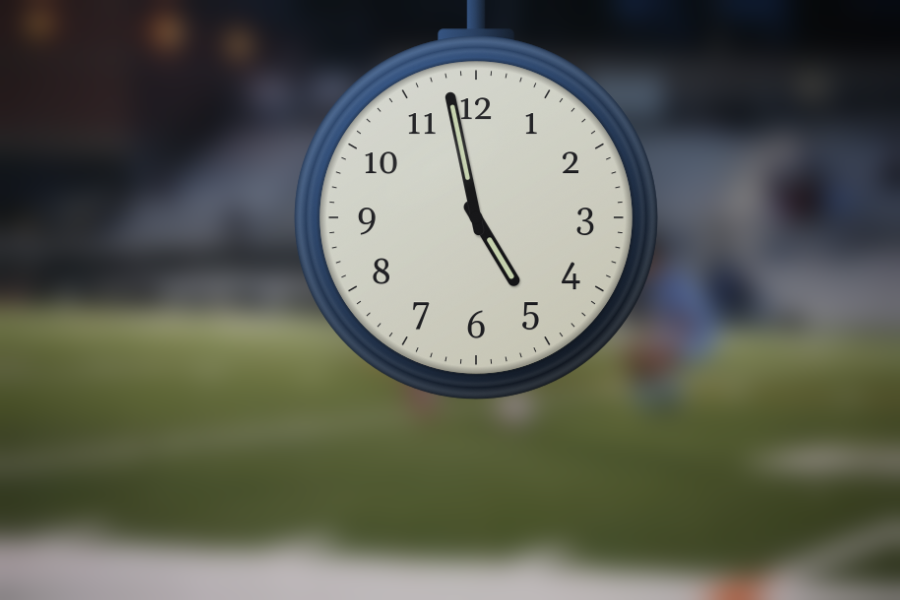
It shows 4.58
